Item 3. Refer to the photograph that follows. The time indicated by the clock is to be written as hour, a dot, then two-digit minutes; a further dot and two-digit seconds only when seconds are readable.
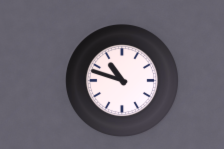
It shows 10.48
